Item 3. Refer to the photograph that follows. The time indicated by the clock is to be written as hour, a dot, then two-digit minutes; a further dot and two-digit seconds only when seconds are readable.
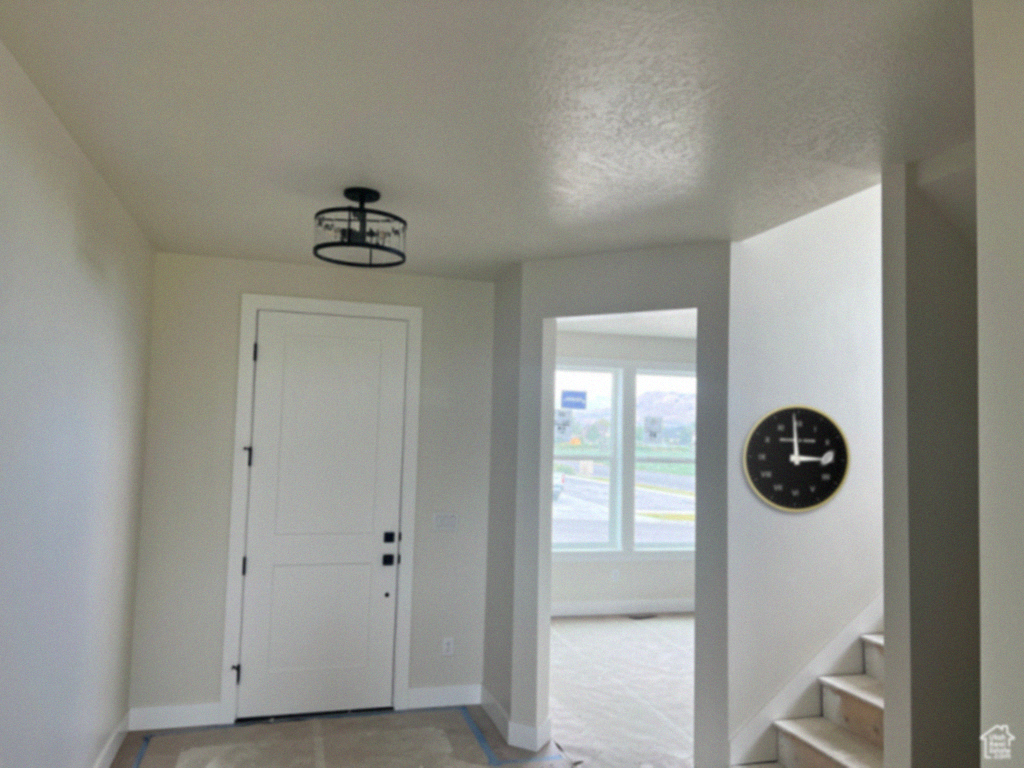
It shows 2.59
